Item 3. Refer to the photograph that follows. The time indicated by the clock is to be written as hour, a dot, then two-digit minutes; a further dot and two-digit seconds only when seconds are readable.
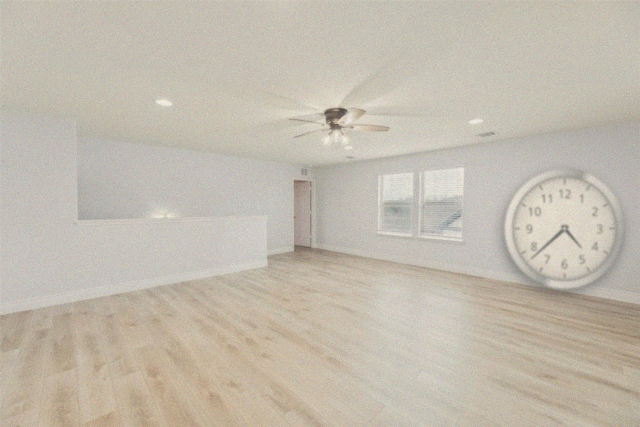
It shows 4.38
